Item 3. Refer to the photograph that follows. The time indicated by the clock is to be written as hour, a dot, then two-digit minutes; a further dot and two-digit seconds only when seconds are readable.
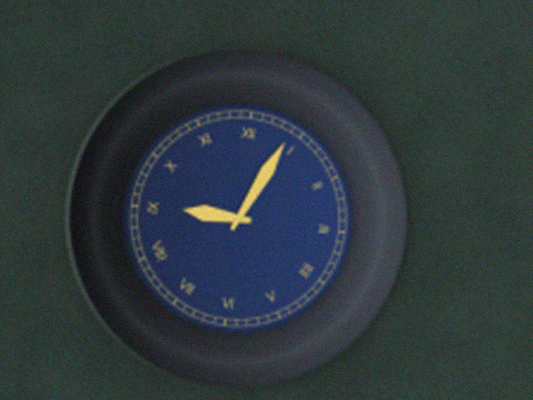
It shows 9.04
